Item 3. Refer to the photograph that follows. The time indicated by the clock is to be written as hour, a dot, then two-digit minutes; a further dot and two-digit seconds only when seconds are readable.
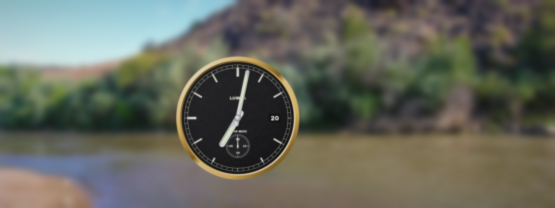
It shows 7.02
